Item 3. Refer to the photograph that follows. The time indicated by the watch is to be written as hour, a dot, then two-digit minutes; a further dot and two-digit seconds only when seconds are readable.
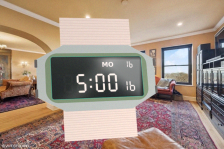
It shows 5.00.16
